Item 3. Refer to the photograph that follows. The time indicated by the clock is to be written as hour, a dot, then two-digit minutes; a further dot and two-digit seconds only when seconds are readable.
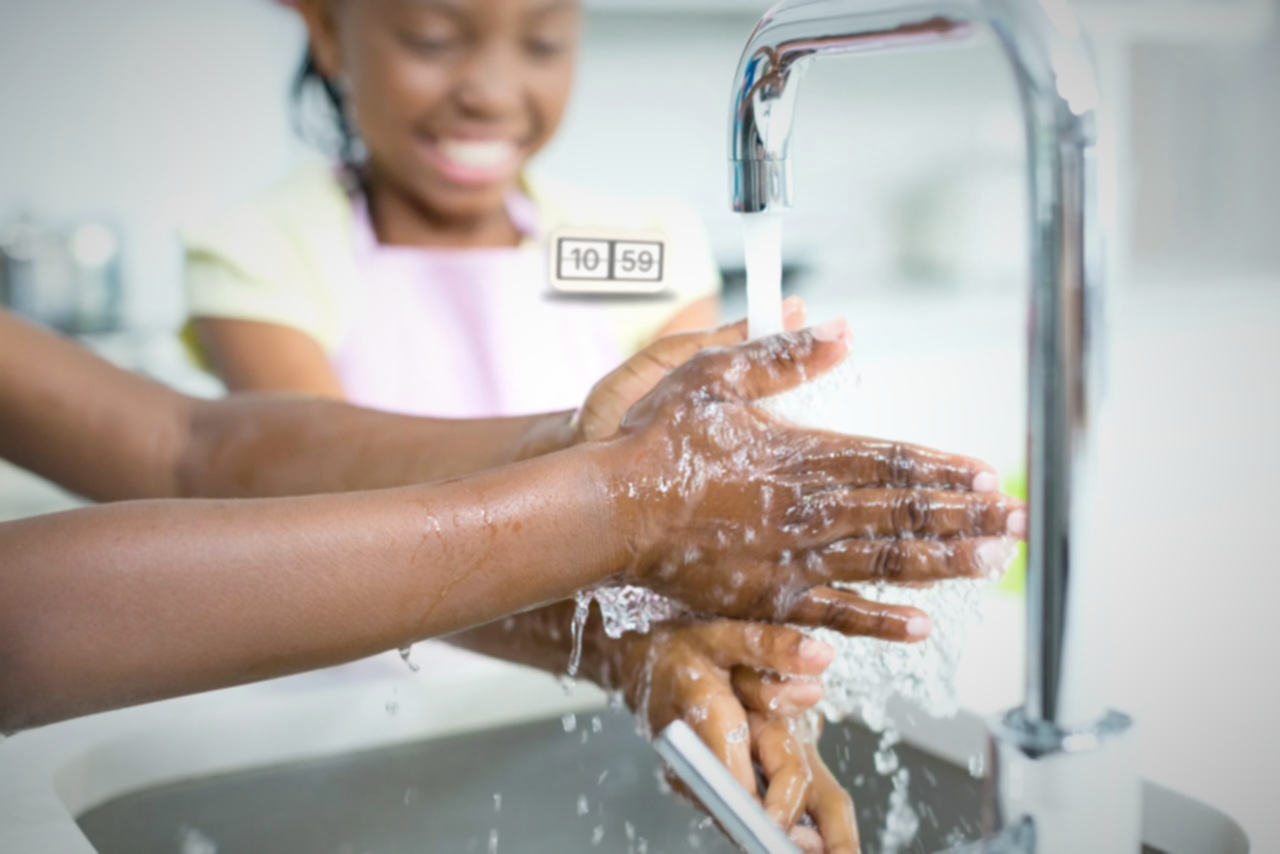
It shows 10.59
